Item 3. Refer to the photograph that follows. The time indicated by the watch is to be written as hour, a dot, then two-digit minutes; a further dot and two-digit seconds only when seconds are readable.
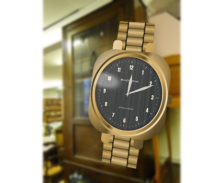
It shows 12.11
